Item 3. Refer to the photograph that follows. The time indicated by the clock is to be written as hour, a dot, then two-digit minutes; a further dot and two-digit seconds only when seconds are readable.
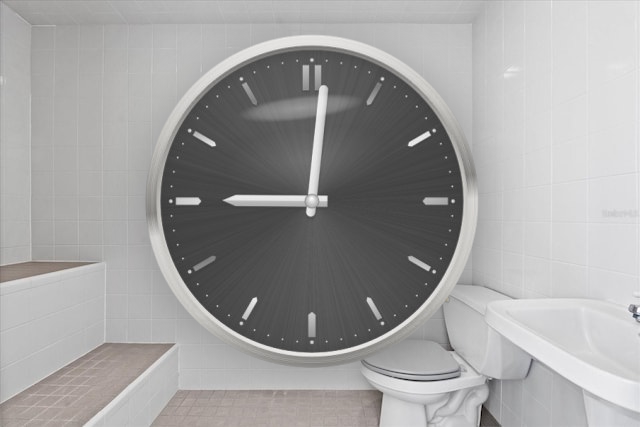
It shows 9.01
